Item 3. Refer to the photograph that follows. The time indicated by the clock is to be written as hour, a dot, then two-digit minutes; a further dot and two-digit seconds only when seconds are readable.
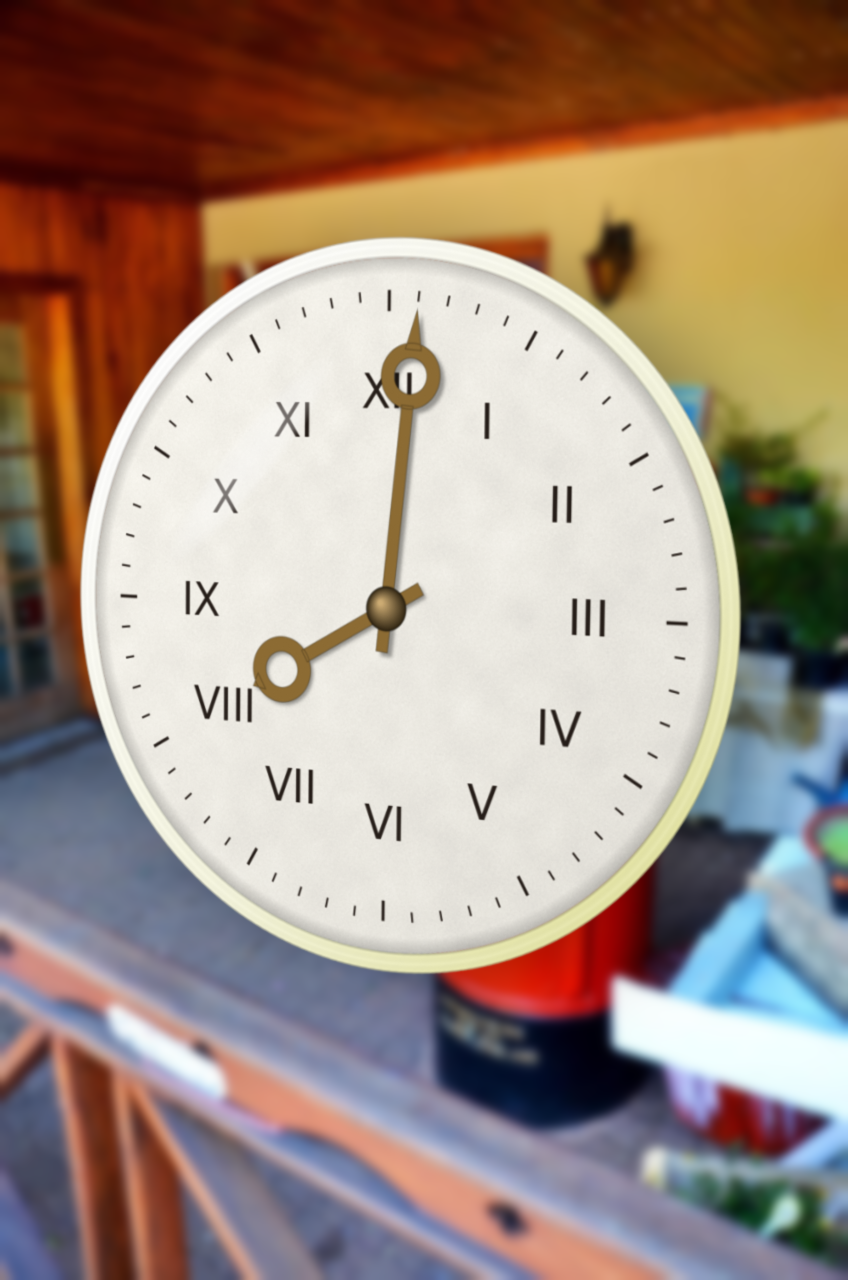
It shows 8.01
